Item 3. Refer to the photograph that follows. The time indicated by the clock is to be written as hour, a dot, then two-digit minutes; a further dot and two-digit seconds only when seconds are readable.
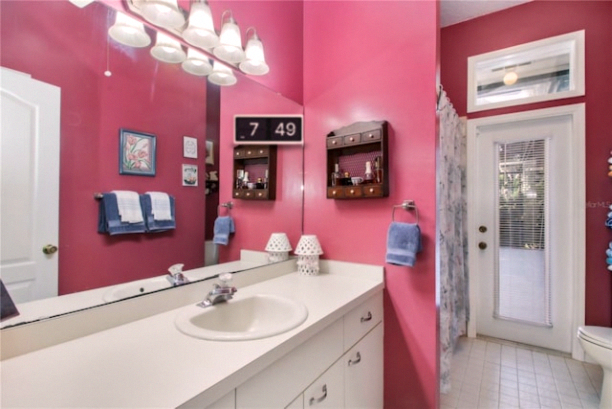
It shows 7.49
